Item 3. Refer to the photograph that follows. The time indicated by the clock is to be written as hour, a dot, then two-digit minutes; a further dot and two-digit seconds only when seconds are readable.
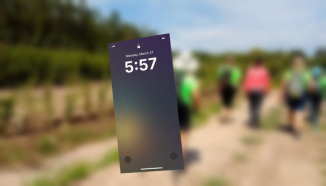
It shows 5.57
